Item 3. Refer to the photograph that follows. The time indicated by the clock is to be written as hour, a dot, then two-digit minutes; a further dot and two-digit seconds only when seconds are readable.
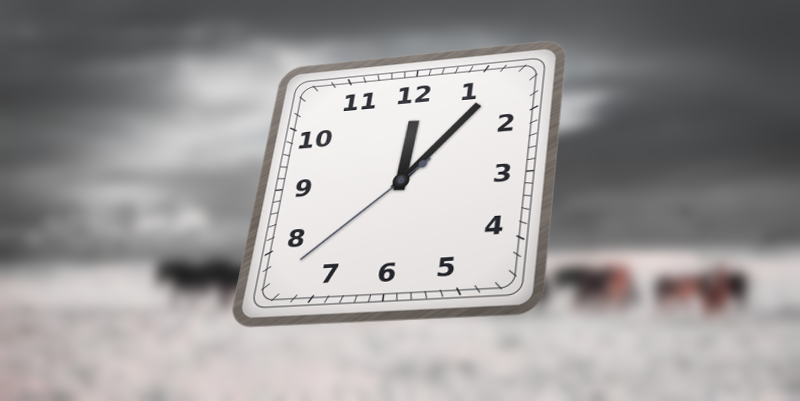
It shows 12.06.38
